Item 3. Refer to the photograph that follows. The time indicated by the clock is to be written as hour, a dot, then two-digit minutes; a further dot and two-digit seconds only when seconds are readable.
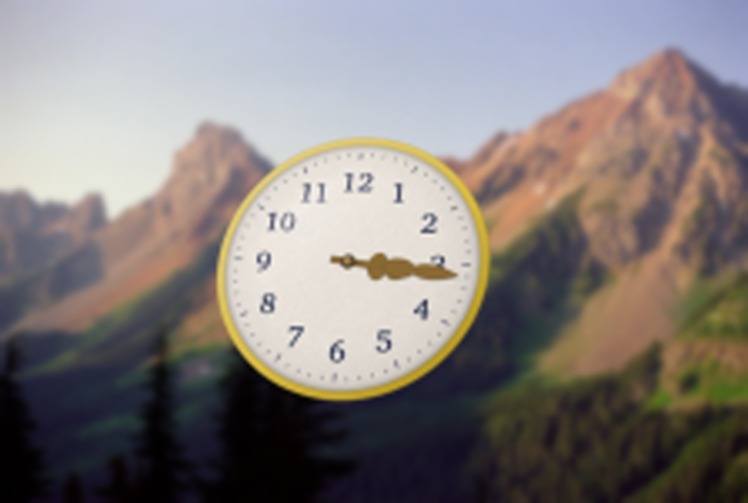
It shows 3.16
